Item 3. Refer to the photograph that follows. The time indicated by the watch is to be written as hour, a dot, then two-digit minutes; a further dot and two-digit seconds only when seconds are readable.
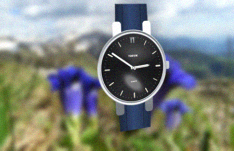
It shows 2.51
